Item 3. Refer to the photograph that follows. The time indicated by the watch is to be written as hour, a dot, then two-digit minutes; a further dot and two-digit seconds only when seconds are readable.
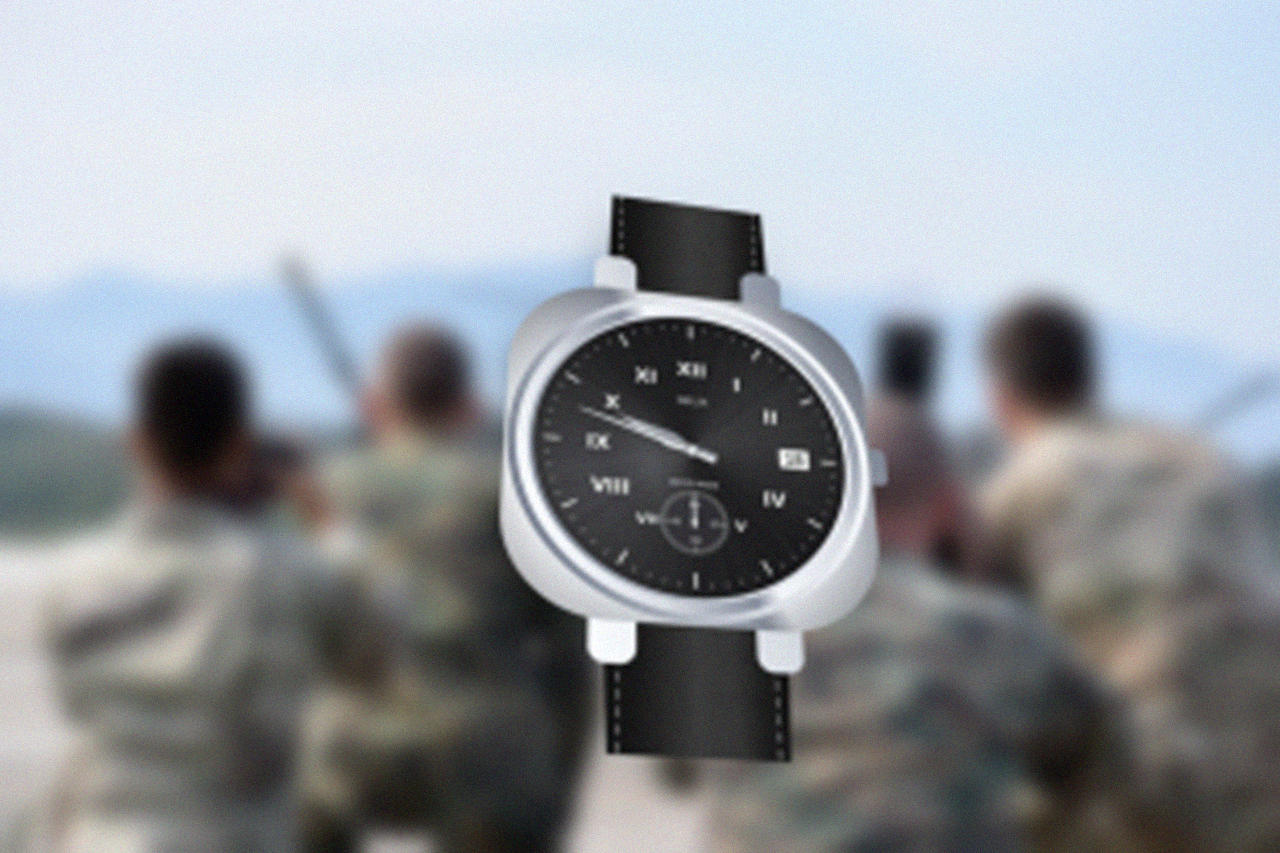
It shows 9.48
